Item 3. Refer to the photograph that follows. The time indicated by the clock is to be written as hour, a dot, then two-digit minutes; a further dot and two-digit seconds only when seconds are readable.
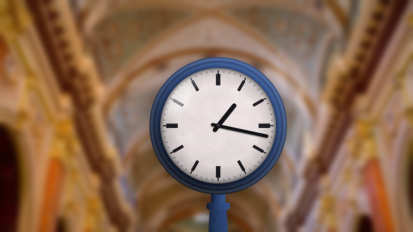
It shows 1.17
